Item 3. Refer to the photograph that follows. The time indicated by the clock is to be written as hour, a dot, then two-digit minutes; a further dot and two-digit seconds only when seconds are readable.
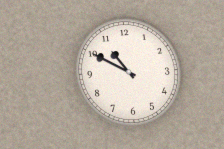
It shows 10.50
